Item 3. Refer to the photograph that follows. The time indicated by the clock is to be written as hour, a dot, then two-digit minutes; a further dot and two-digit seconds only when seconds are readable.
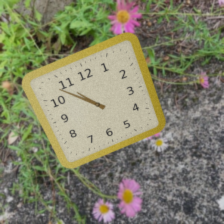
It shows 10.53
